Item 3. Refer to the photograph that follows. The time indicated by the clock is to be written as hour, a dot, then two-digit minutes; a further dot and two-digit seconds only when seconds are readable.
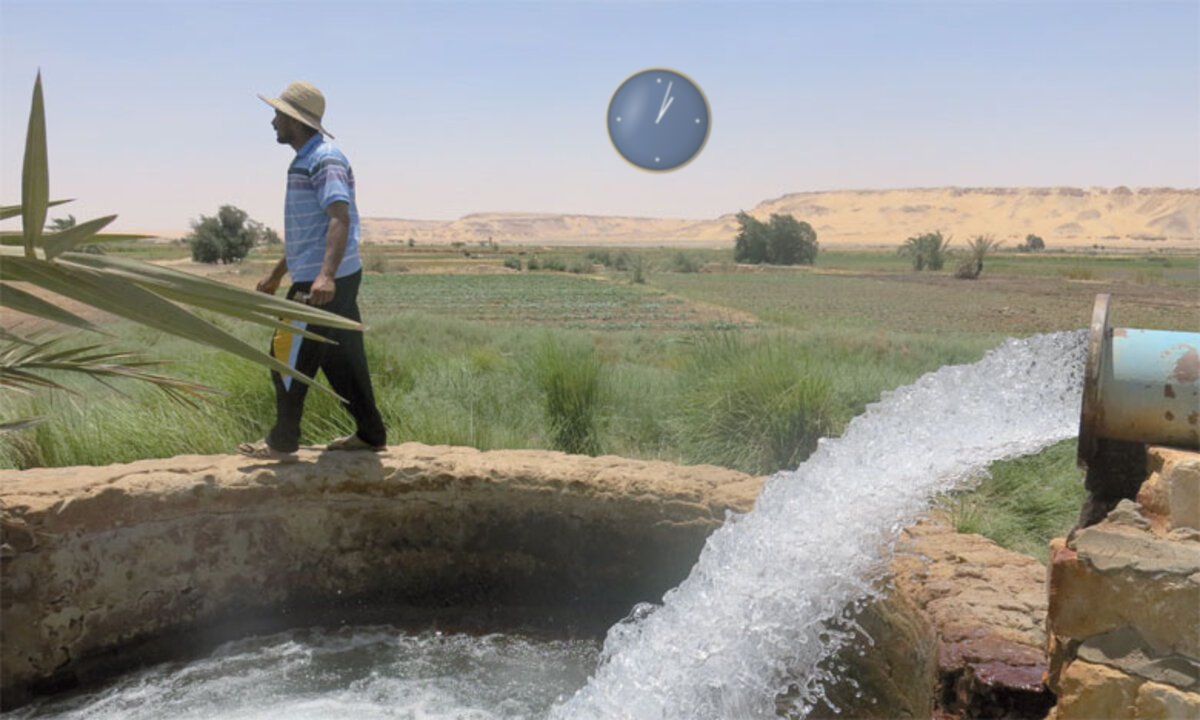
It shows 1.03
